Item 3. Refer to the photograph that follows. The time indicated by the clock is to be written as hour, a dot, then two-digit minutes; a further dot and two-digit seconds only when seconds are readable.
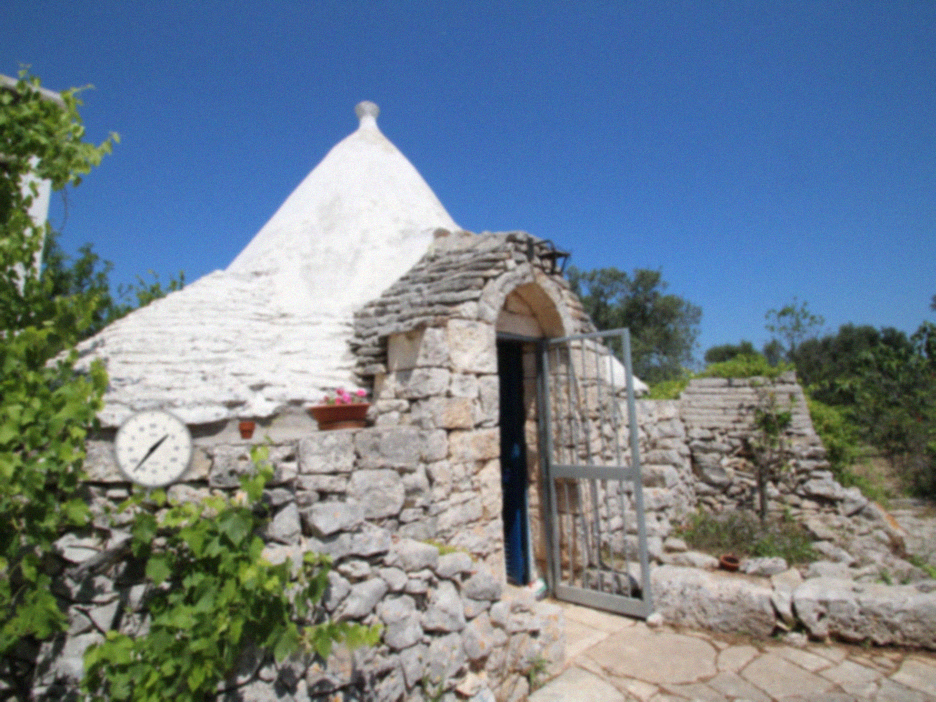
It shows 1.37
